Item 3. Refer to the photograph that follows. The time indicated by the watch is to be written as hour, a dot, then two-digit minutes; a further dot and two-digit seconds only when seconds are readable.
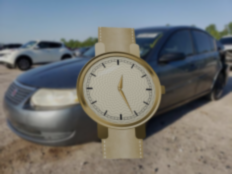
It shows 12.26
